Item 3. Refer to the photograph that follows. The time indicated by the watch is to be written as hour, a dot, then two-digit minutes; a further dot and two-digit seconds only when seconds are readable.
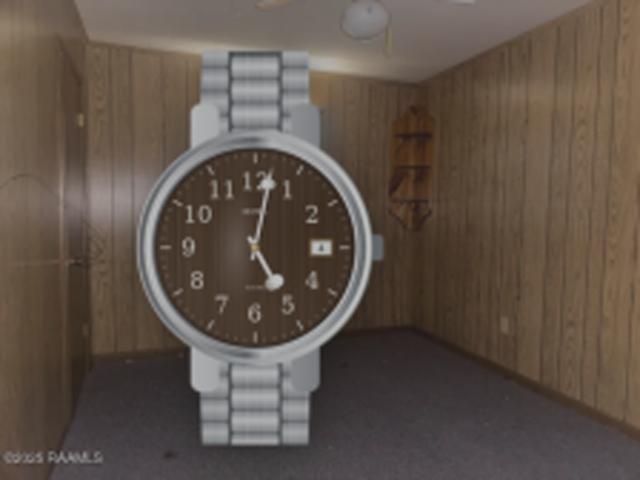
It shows 5.02
